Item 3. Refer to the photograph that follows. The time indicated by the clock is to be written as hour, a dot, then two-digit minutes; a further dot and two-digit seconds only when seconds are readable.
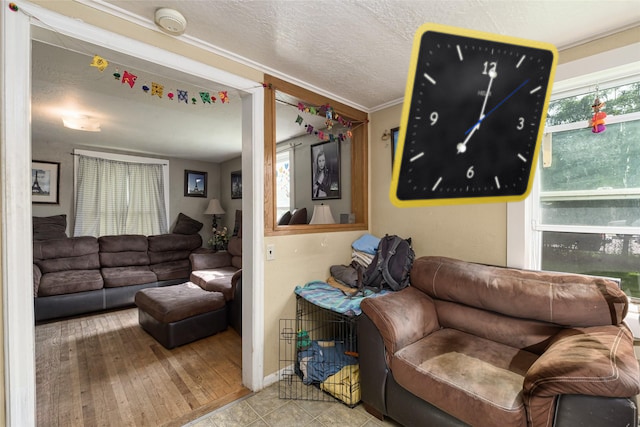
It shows 7.01.08
